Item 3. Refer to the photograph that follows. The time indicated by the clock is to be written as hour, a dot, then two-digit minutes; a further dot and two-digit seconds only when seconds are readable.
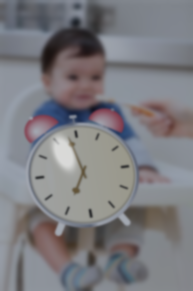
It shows 6.58
